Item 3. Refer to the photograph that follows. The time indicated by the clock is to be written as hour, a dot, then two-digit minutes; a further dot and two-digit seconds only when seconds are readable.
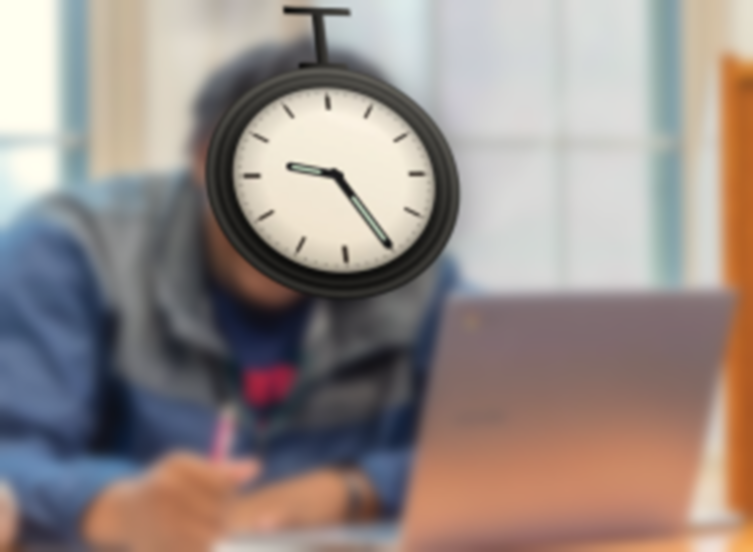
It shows 9.25
